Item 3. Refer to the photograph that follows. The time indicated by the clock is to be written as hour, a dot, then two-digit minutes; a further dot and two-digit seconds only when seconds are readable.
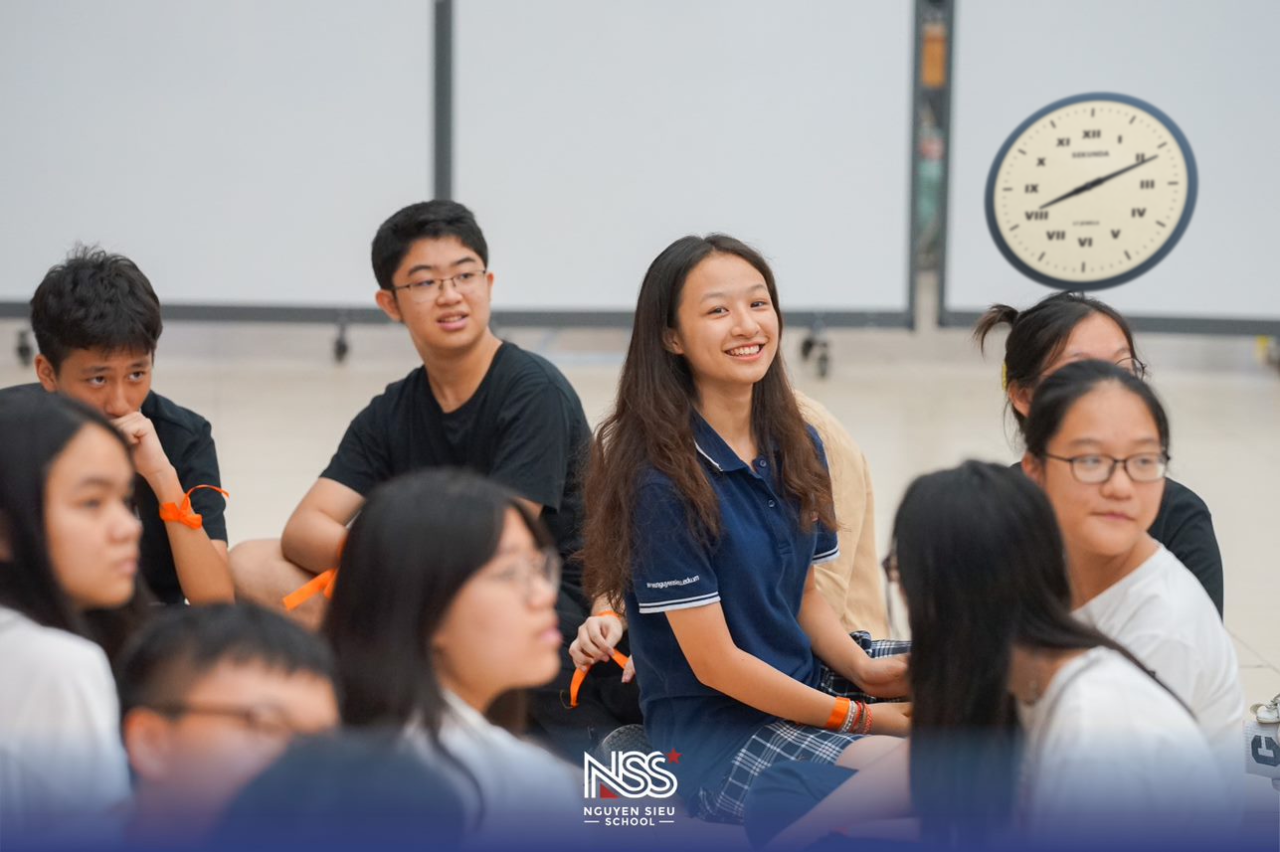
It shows 8.11
